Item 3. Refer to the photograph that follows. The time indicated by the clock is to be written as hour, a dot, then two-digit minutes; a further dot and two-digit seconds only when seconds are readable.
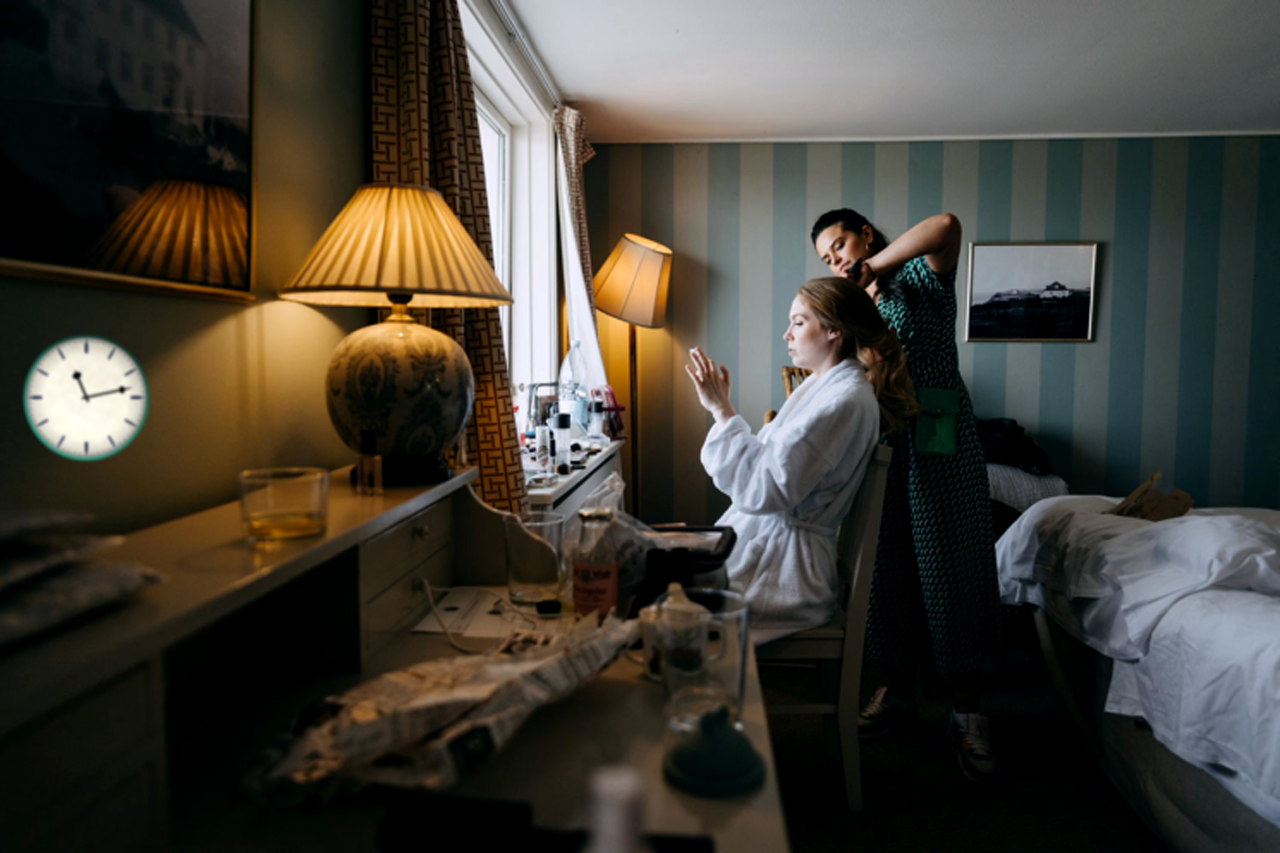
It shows 11.13
